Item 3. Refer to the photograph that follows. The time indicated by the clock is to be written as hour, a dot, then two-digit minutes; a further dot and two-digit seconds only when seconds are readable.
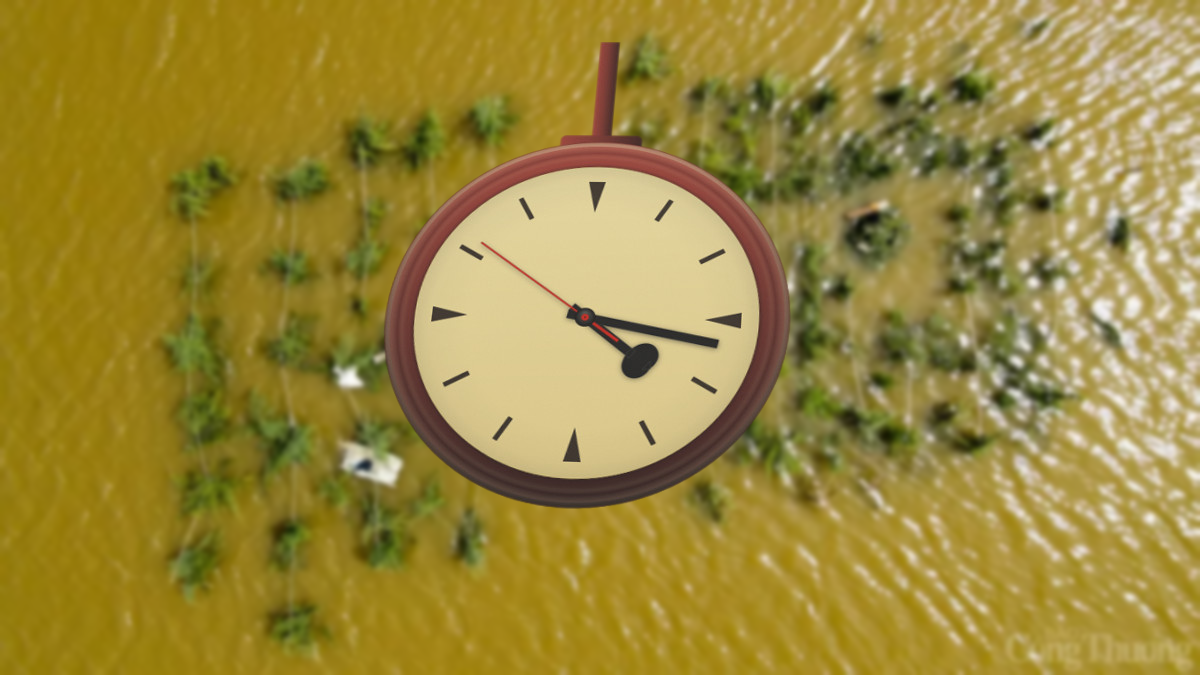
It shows 4.16.51
